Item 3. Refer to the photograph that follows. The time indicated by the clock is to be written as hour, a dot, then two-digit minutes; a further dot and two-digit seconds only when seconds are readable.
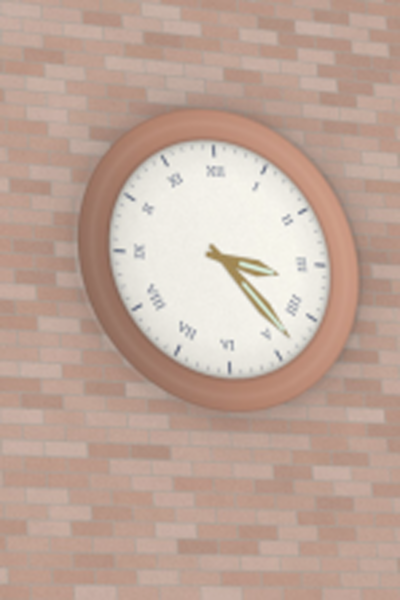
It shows 3.23
